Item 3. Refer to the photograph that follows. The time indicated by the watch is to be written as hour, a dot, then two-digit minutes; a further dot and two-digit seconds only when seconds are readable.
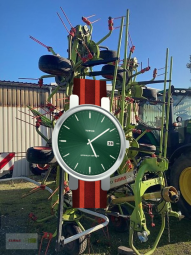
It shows 5.09
